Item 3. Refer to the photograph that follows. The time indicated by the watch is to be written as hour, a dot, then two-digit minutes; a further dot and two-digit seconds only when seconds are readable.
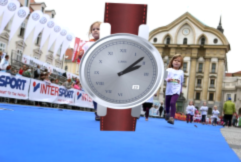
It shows 2.08
